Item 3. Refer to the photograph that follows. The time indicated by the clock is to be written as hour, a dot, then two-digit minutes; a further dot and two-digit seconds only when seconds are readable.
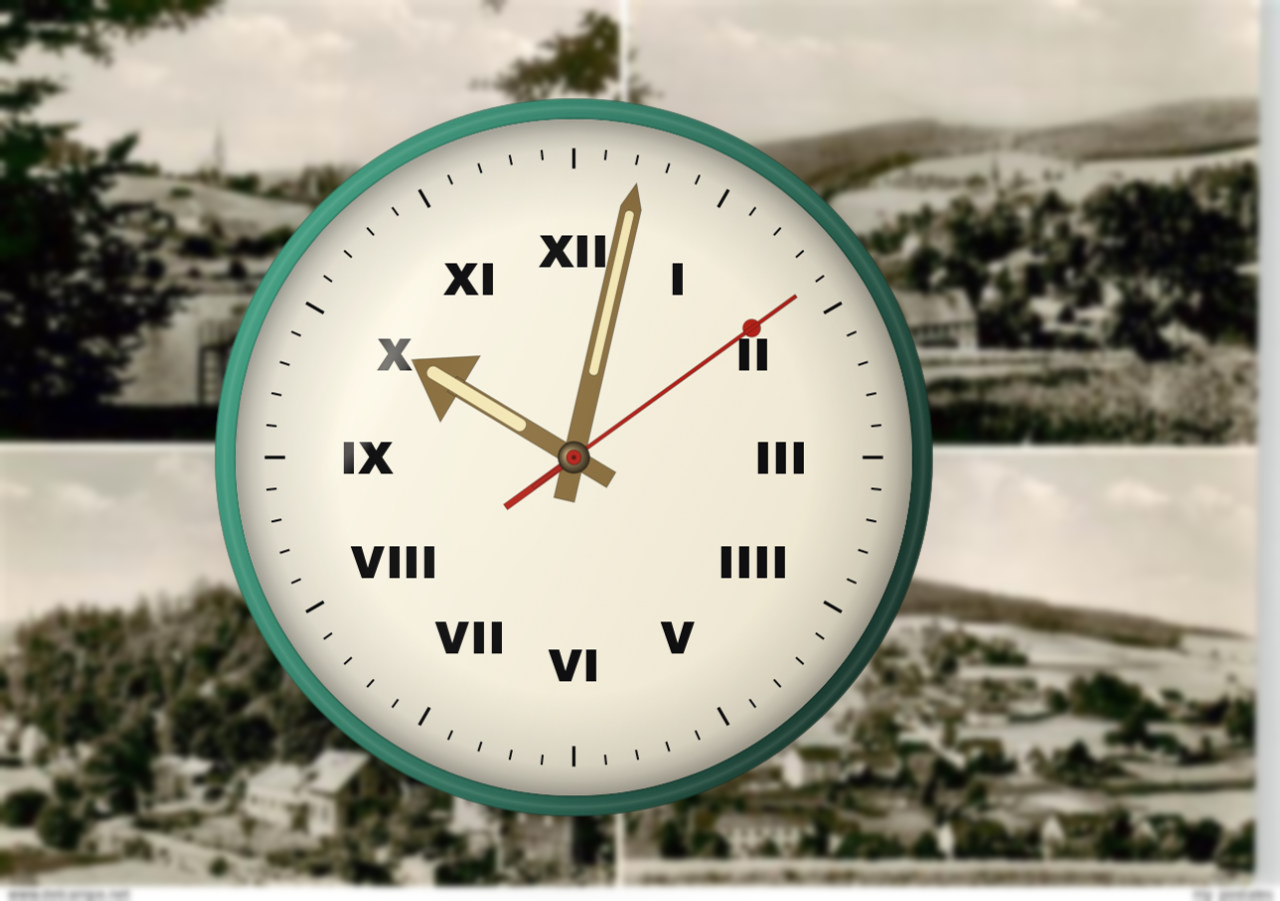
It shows 10.02.09
